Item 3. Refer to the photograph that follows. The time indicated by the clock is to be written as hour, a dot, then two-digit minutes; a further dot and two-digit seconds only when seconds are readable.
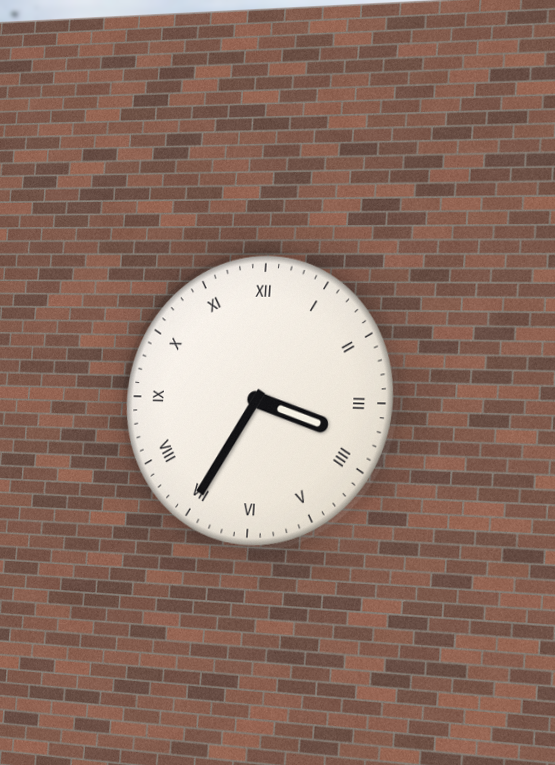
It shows 3.35
